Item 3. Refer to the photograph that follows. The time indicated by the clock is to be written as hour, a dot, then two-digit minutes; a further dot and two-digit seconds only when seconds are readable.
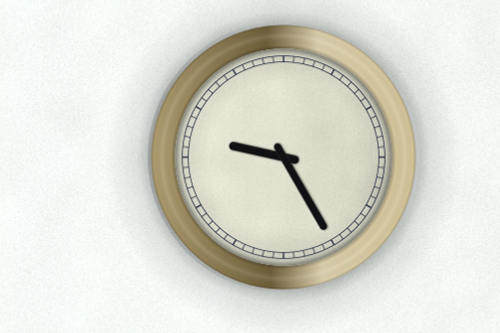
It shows 9.25
